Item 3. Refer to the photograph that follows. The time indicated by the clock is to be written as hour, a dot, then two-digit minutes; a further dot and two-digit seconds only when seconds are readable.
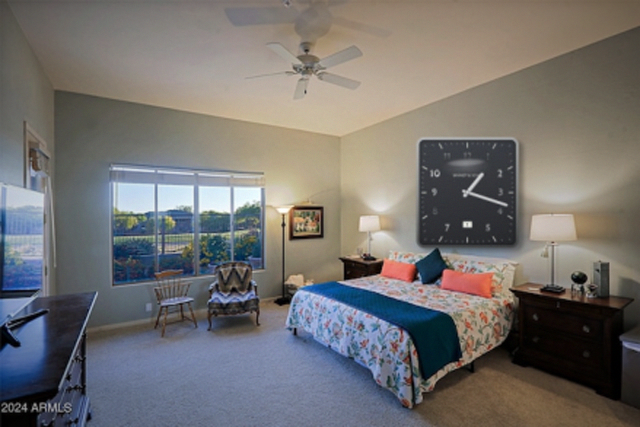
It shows 1.18
